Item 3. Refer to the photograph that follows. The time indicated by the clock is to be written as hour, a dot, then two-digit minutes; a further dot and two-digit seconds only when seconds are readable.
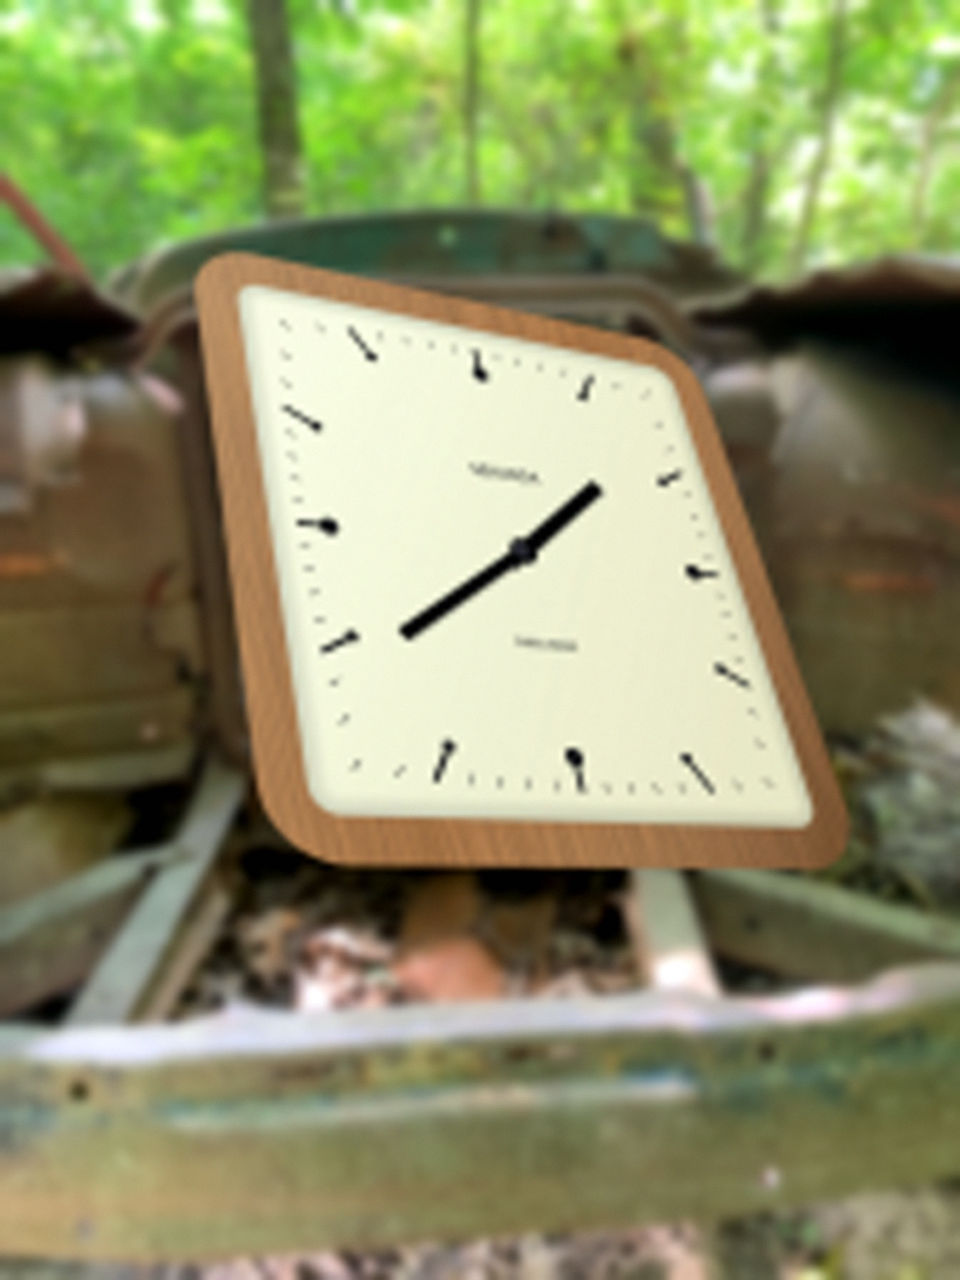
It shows 1.39
